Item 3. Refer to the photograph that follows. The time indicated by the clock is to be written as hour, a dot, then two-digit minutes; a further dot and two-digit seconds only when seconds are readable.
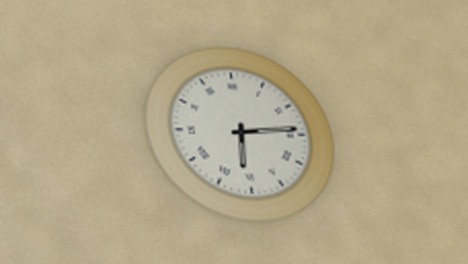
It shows 6.14
